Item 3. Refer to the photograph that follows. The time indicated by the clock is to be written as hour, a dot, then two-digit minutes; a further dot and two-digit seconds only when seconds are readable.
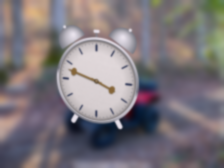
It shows 3.48
